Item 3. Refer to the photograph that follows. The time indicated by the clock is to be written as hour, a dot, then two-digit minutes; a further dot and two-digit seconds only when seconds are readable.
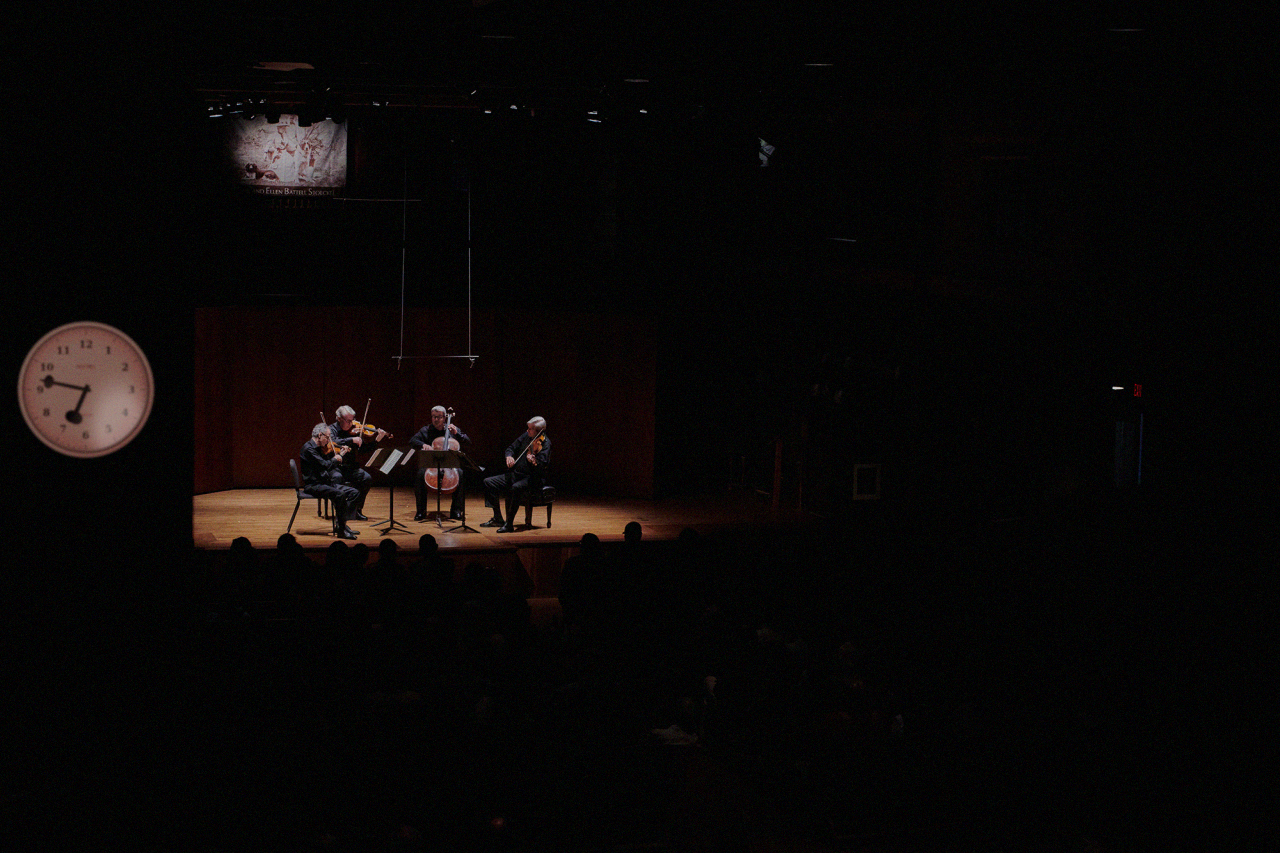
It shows 6.47
